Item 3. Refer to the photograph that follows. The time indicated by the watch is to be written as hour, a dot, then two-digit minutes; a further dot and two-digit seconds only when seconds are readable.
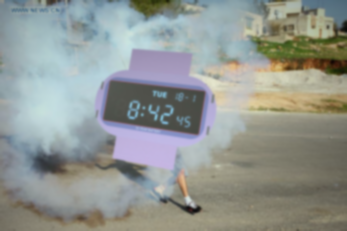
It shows 8.42
